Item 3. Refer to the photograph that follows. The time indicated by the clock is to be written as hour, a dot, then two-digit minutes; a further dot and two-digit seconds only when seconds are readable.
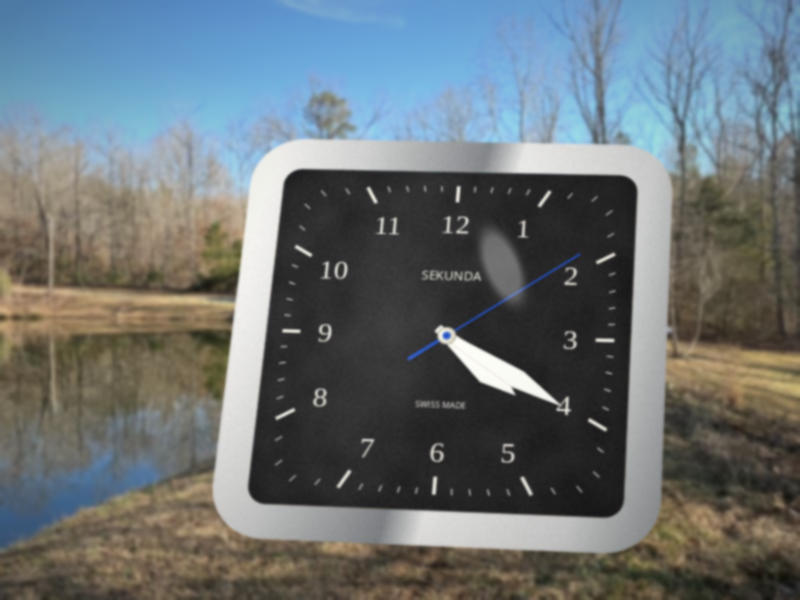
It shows 4.20.09
